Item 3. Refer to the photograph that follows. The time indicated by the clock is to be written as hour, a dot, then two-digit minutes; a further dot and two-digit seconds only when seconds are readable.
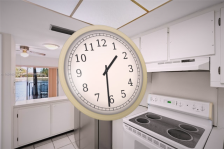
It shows 1.31
